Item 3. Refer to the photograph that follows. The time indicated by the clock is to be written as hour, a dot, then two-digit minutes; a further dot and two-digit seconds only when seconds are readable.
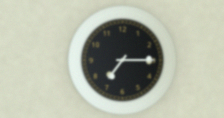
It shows 7.15
